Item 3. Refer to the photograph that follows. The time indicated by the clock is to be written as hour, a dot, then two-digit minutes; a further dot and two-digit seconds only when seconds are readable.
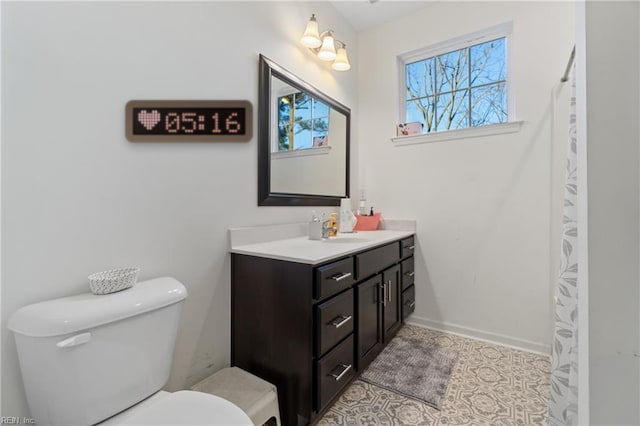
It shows 5.16
